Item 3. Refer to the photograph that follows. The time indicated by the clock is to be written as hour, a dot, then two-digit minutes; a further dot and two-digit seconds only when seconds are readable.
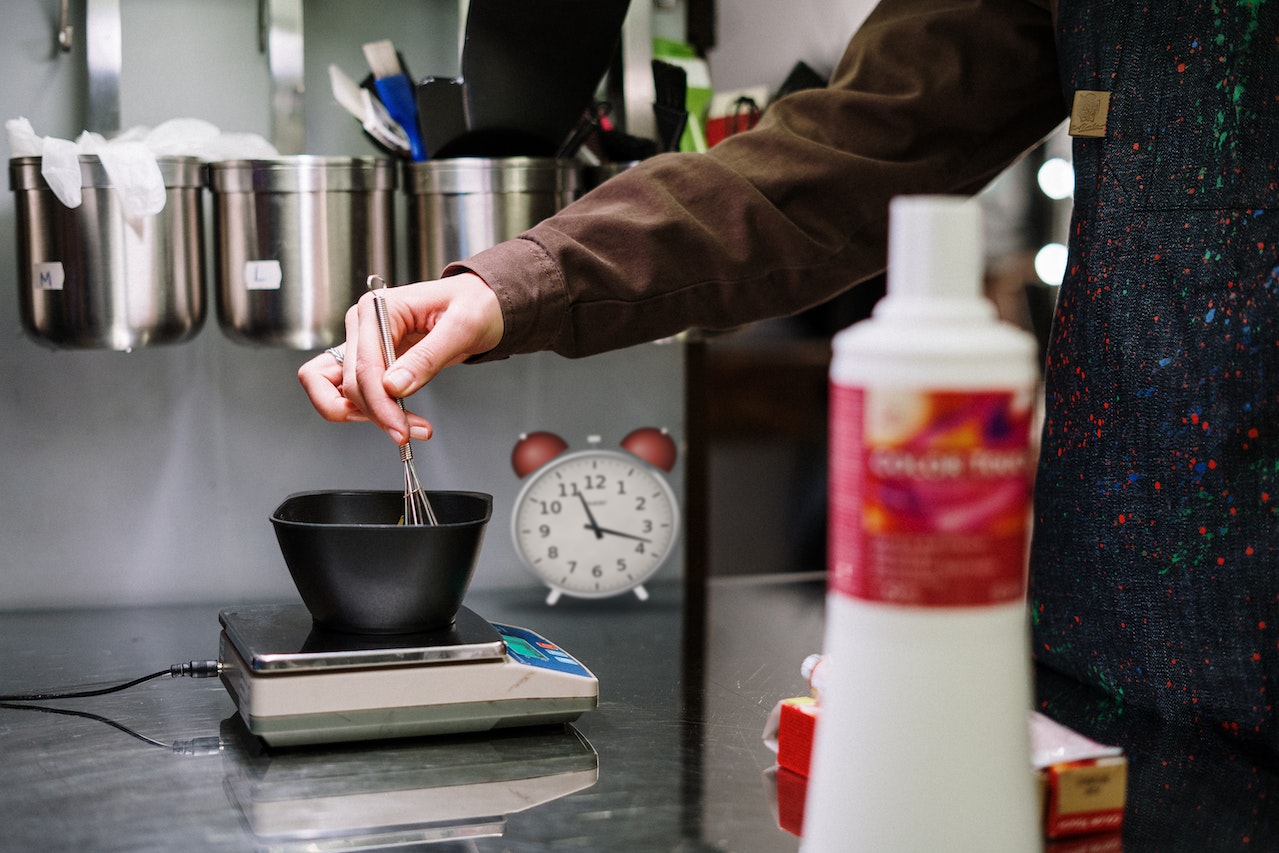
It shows 11.18
